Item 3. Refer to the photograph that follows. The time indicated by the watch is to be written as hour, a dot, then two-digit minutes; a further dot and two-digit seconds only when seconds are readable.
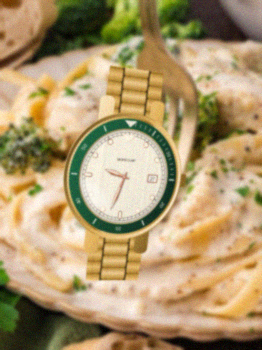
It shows 9.33
